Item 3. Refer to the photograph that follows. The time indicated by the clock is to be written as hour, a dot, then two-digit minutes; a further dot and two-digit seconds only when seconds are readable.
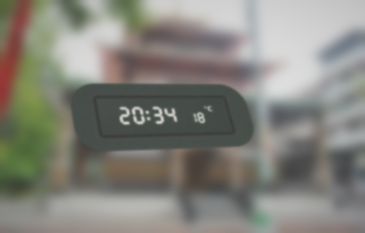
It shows 20.34
